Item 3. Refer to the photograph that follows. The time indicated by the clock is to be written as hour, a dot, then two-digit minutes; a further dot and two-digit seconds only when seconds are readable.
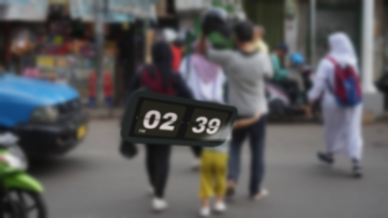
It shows 2.39
